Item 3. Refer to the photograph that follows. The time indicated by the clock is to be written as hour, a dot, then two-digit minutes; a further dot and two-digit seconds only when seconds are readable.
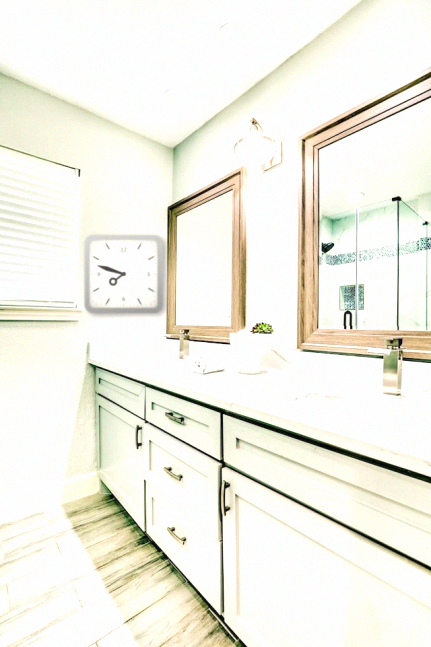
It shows 7.48
